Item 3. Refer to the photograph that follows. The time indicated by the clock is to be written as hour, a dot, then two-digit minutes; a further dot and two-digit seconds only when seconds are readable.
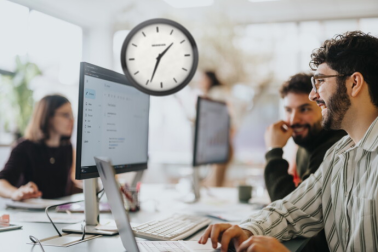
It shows 1.34
